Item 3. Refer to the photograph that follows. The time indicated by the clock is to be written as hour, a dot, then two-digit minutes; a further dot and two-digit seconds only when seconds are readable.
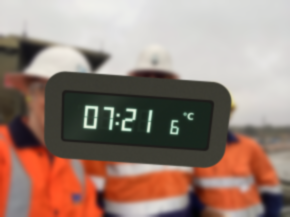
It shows 7.21
